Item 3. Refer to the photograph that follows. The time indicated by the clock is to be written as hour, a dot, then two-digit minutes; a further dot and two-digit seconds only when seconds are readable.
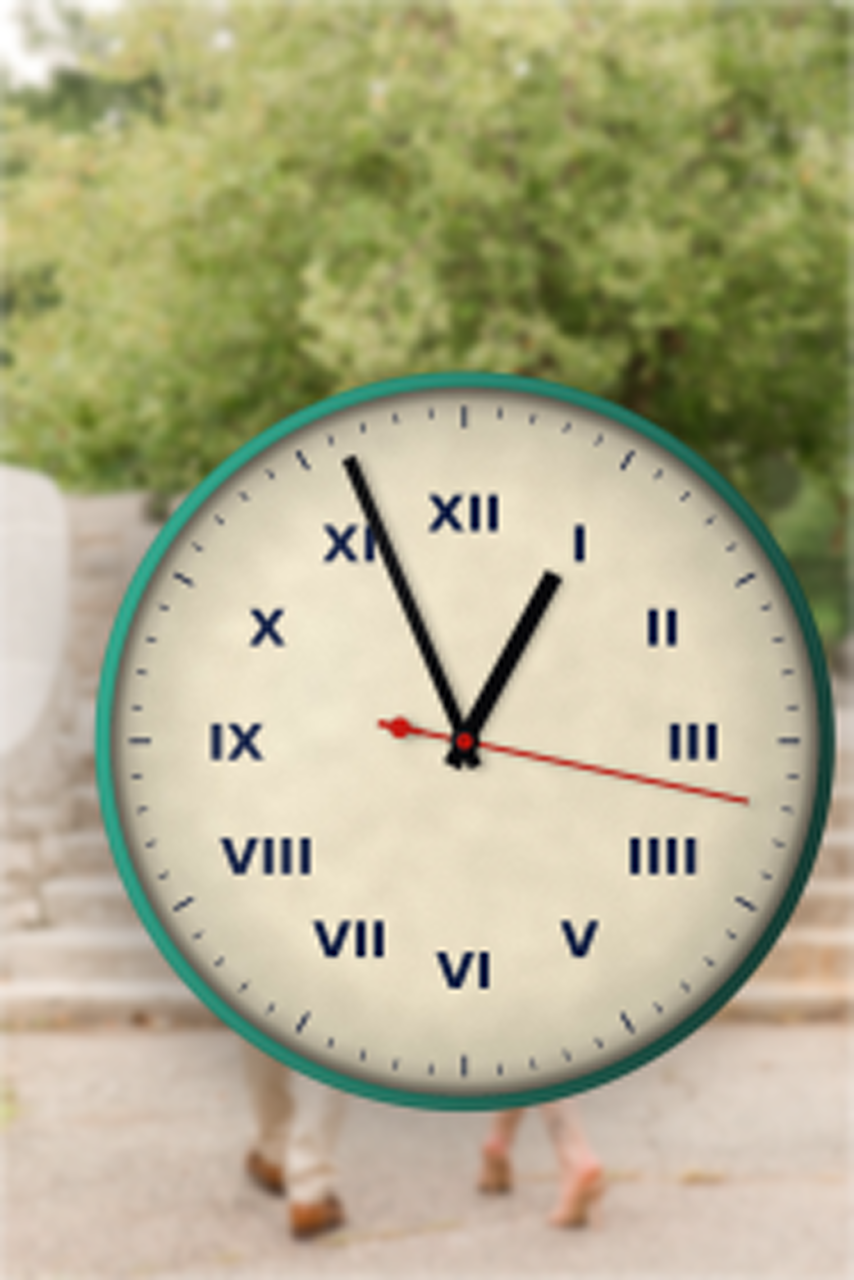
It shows 12.56.17
